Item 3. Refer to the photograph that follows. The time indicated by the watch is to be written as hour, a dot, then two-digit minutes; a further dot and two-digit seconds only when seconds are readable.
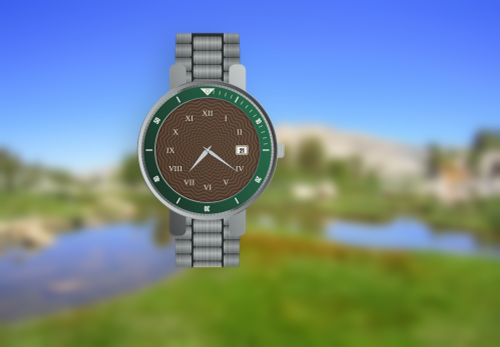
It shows 7.21
